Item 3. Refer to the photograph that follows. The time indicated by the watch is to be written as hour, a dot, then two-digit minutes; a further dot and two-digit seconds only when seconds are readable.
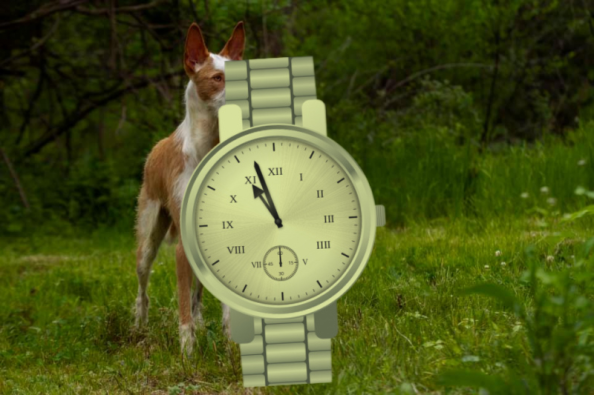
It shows 10.57
